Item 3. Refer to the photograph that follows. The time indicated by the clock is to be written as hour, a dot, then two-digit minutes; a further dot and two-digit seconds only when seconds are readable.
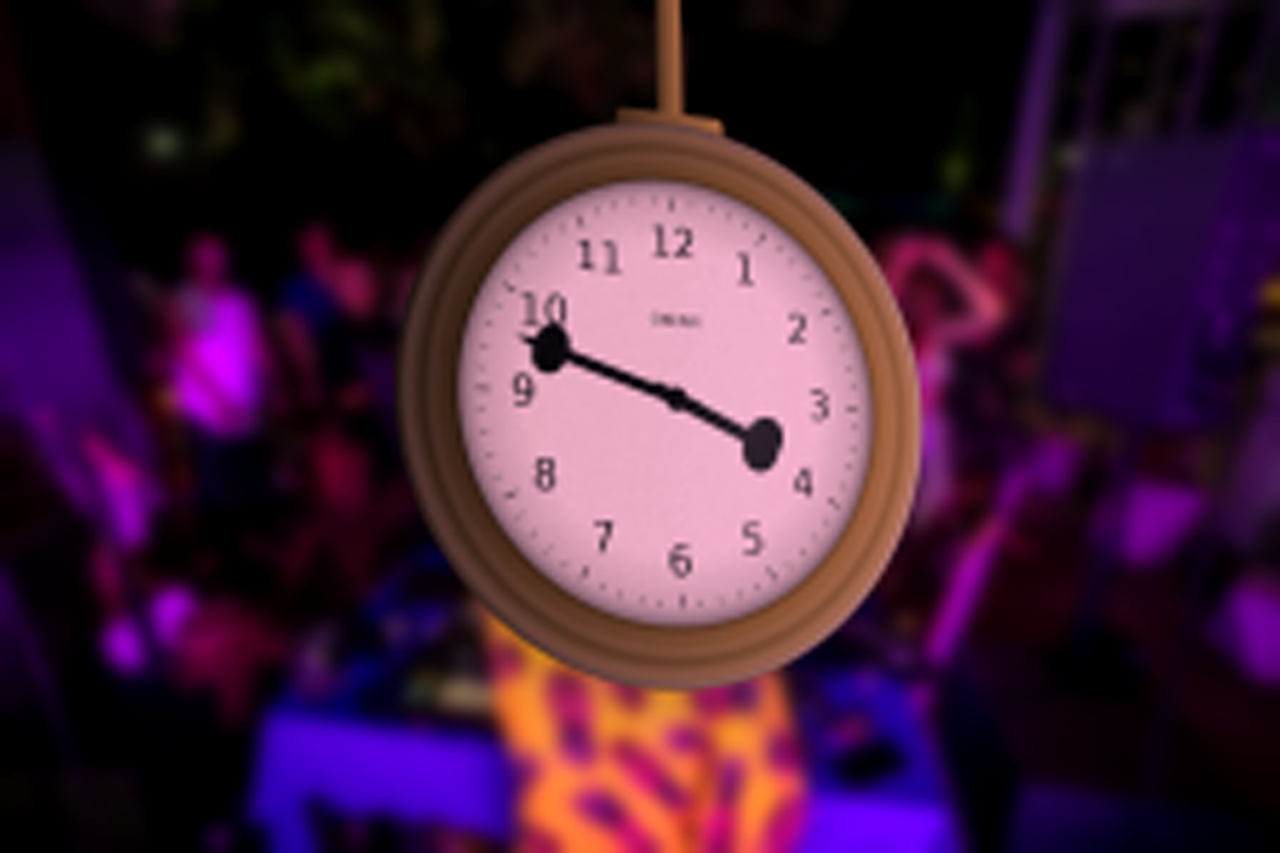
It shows 3.48
